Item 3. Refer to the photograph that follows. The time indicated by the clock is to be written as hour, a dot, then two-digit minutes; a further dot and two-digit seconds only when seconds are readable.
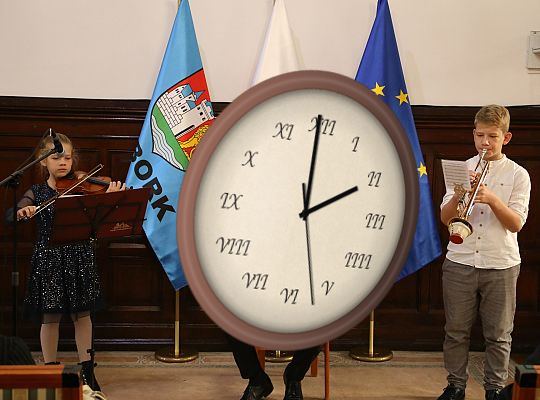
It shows 1.59.27
